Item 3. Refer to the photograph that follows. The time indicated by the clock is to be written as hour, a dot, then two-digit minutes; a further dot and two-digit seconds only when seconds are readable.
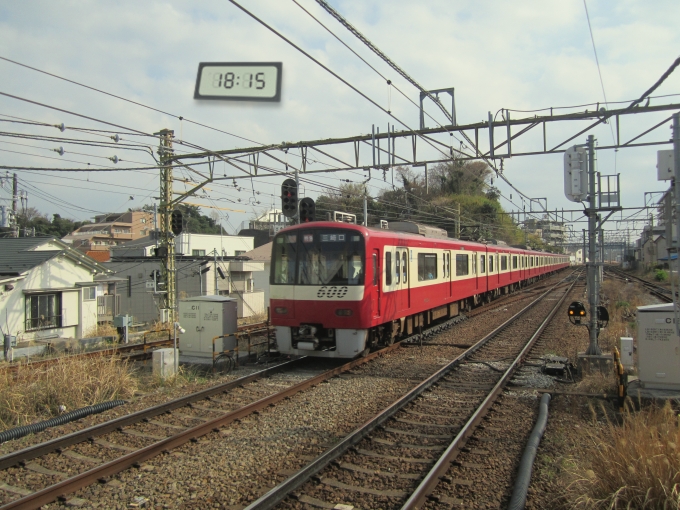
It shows 18.15
